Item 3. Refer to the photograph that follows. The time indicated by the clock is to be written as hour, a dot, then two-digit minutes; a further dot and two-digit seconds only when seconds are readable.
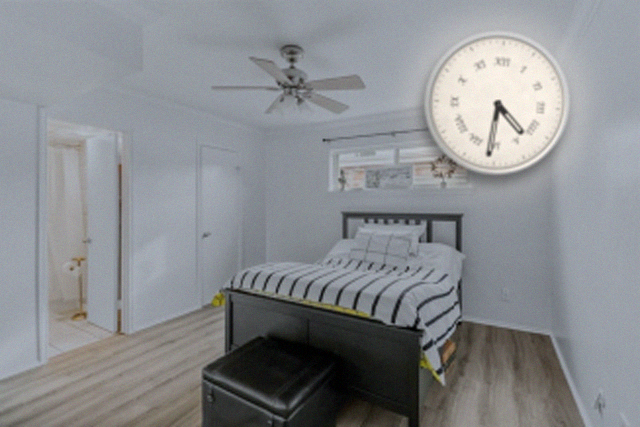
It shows 4.31
